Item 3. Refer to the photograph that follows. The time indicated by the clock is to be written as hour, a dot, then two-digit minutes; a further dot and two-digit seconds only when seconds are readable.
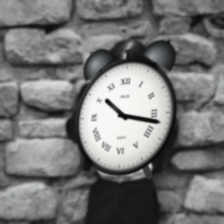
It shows 10.17
